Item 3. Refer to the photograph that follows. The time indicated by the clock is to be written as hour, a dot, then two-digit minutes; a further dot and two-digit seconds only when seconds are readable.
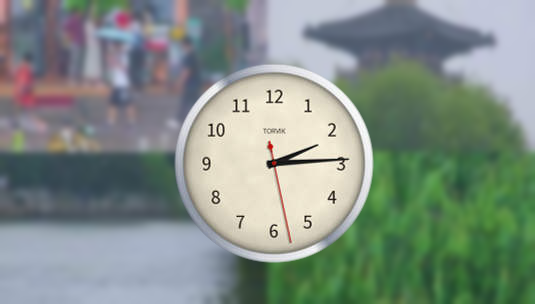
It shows 2.14.28
